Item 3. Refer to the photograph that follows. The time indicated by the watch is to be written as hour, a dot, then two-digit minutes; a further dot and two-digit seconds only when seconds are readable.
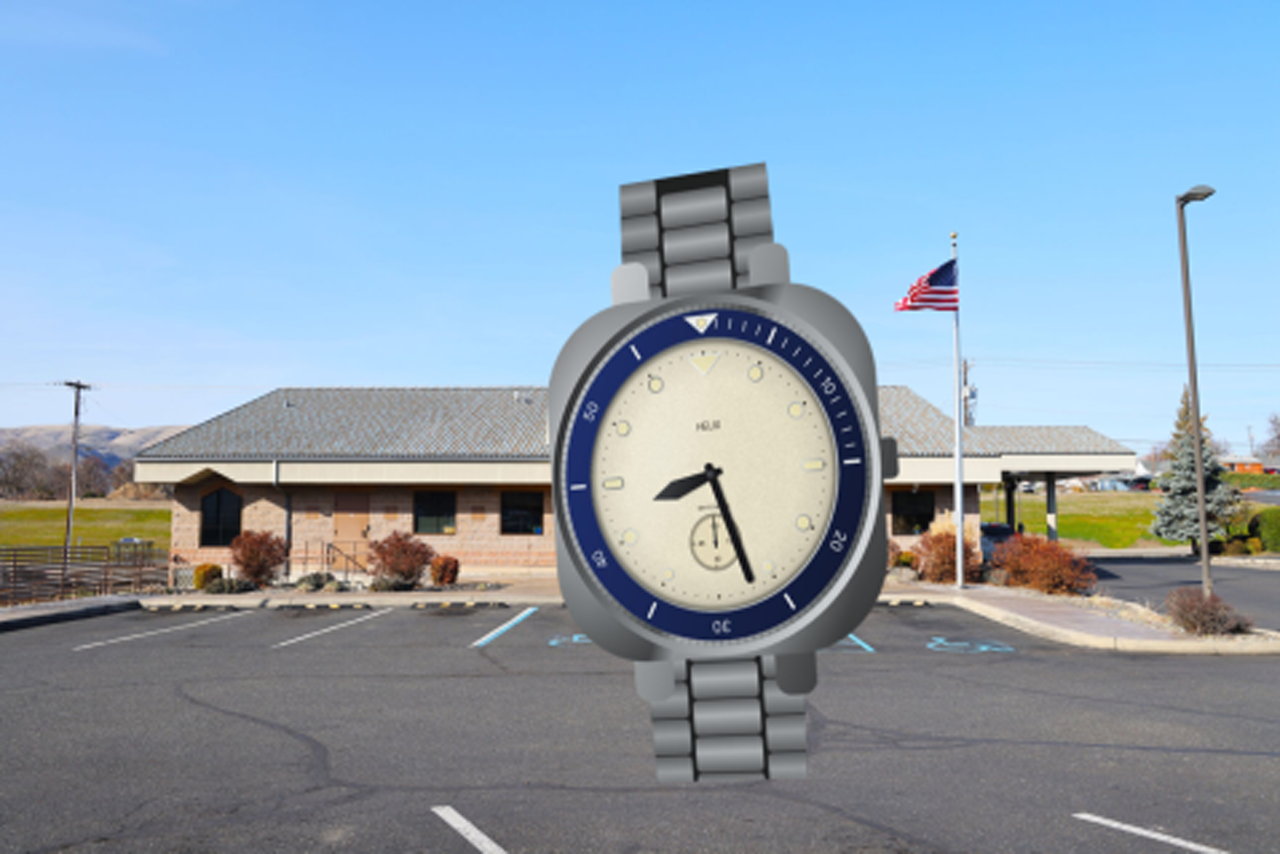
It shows 8.27
